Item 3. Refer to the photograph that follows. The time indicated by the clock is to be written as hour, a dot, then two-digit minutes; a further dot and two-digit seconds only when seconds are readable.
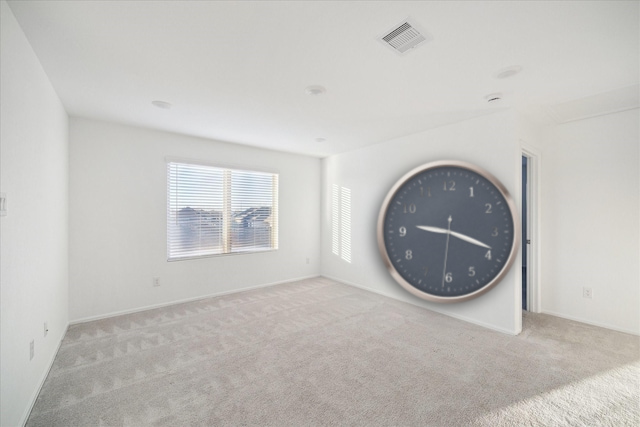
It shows 9.18.31
